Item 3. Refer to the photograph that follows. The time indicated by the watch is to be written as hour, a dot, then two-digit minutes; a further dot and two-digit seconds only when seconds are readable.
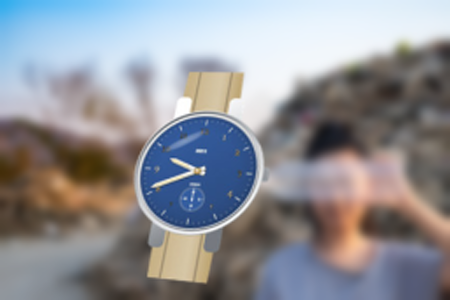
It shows 9.41
